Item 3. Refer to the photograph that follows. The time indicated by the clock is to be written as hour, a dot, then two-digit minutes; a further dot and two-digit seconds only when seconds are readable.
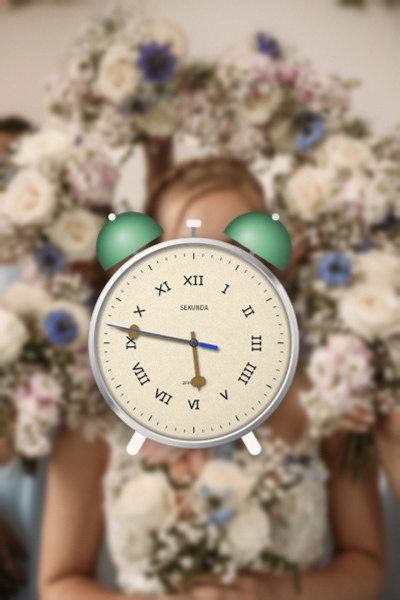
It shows 5.46.47
